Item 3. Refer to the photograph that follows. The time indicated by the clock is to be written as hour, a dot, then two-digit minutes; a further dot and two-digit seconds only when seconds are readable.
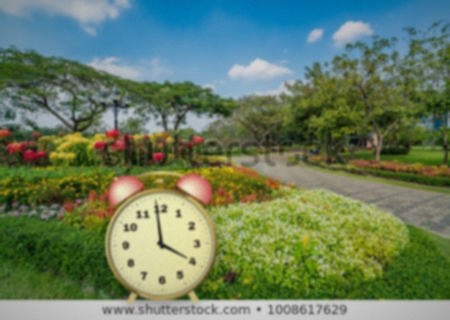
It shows 3.59
